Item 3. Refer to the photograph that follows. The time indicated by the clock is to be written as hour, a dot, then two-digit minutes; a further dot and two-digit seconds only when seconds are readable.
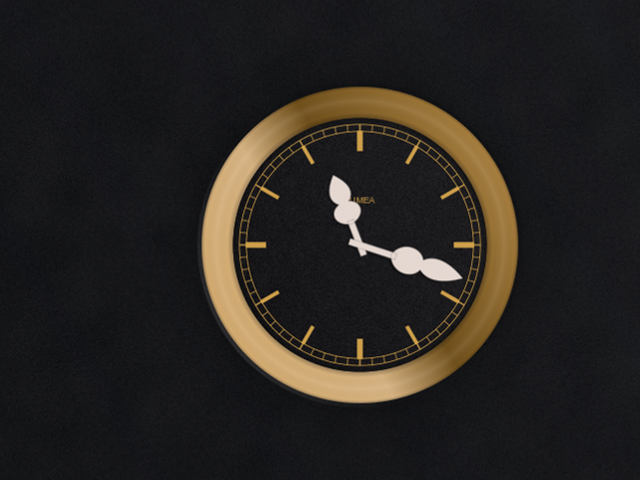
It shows 11.18
